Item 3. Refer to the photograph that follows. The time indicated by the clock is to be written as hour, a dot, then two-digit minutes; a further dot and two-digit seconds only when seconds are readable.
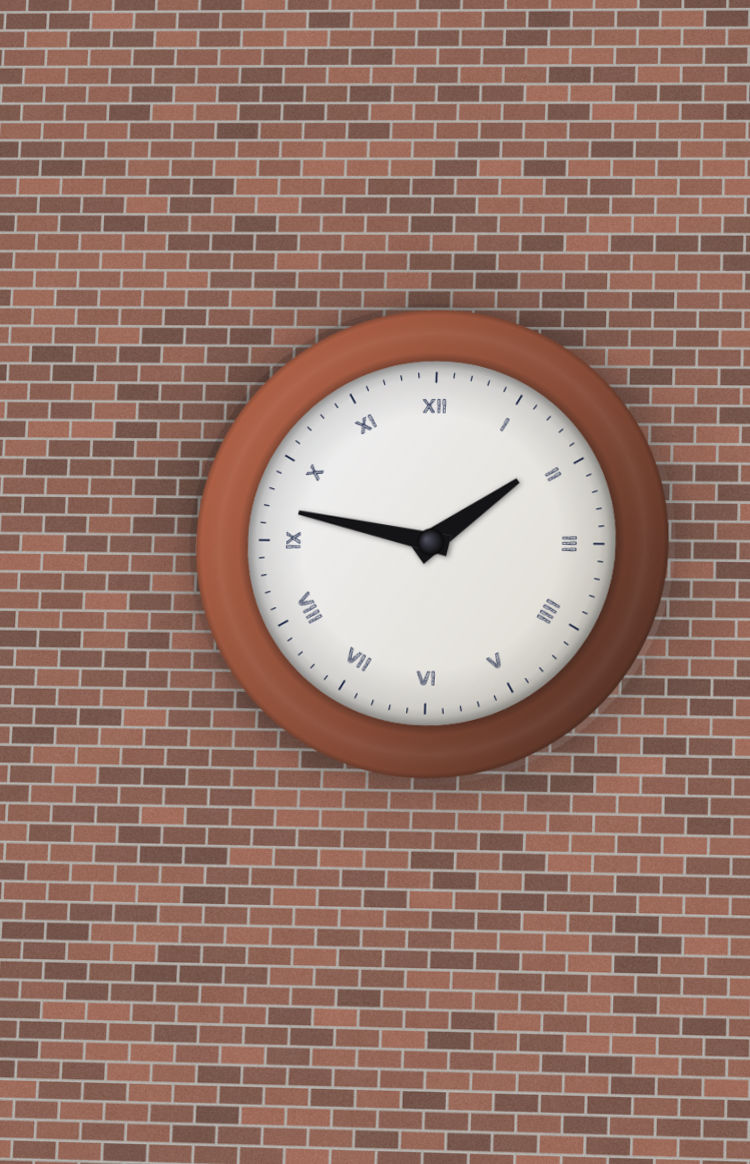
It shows 1.47
